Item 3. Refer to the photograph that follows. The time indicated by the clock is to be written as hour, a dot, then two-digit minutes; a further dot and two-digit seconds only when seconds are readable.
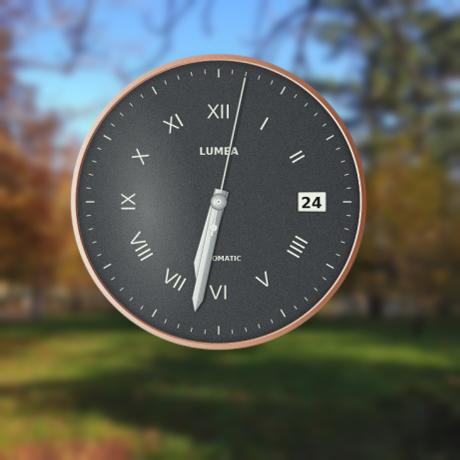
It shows 6.32.02
